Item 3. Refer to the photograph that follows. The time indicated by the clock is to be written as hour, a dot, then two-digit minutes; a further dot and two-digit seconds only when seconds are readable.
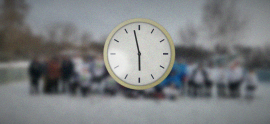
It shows 5.58
